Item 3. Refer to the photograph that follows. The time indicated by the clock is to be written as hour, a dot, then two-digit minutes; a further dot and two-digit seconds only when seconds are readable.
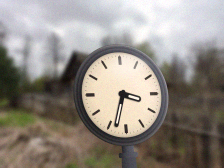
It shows 3.33
